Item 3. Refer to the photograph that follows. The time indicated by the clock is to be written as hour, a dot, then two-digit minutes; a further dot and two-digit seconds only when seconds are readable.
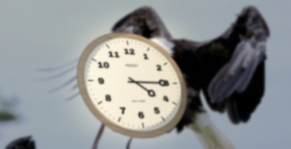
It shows 4.15
